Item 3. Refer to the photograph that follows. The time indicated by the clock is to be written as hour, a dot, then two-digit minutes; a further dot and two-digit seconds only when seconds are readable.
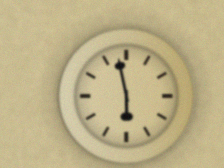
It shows 5.58
